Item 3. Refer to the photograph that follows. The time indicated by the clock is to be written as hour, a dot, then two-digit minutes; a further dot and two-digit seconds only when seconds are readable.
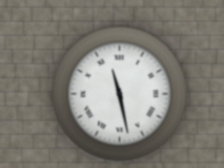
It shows 11.28
